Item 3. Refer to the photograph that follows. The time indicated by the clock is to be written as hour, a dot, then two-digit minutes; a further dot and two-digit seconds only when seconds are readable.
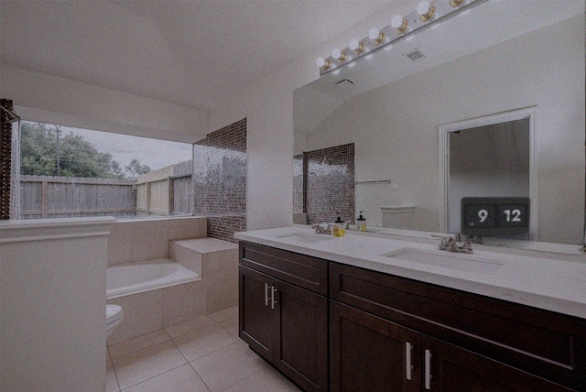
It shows 9.12
